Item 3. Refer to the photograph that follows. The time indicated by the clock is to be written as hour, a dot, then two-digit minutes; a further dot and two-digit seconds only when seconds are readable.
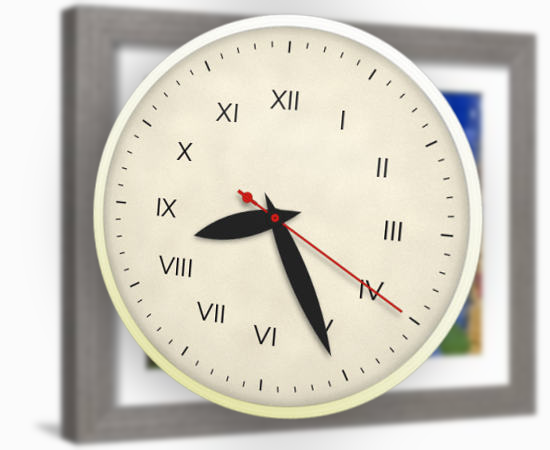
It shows 8.25.20
